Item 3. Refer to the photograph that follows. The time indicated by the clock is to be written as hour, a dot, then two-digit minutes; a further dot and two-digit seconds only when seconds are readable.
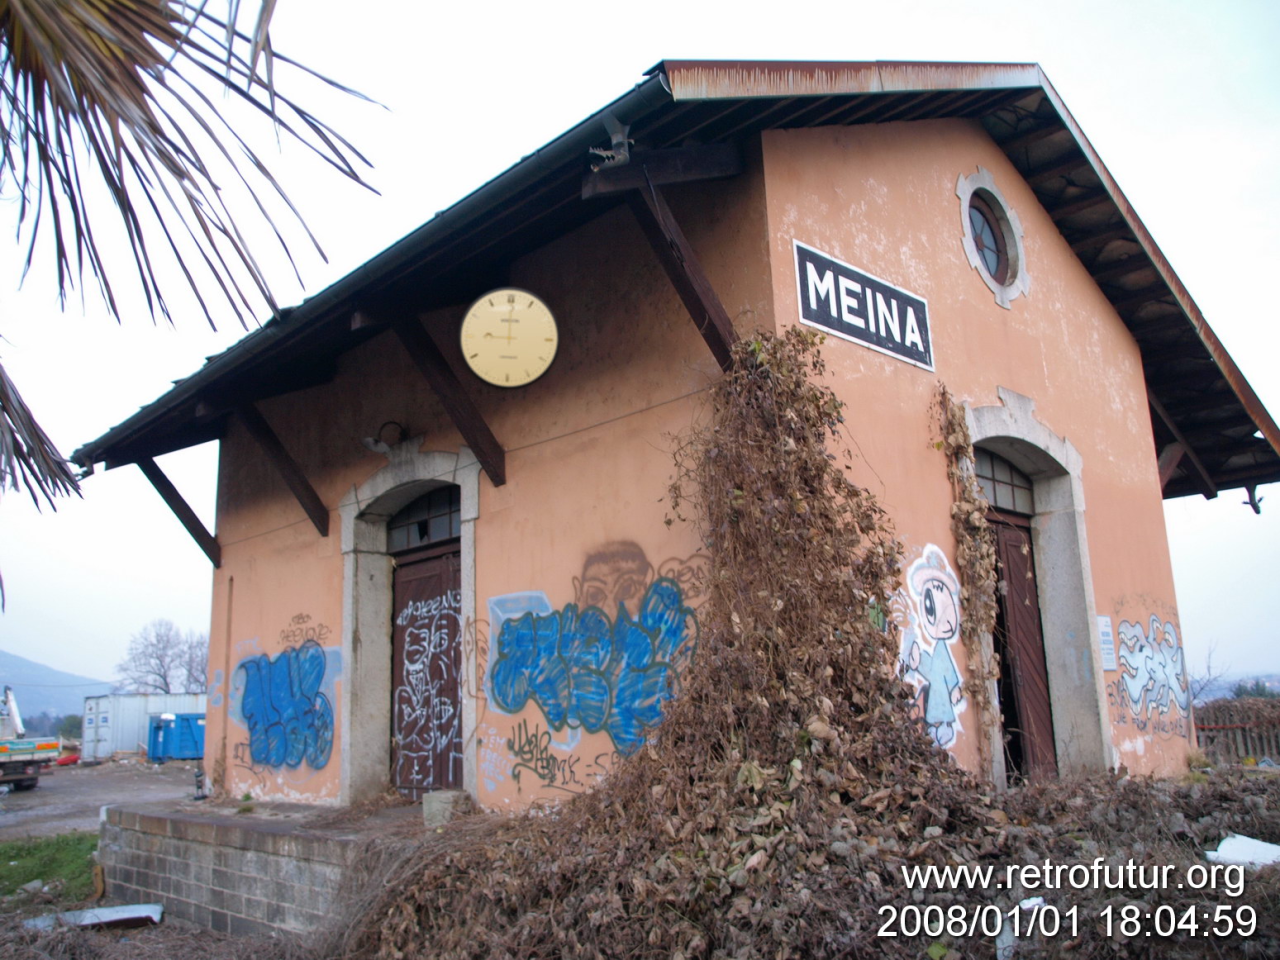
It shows 9.00
